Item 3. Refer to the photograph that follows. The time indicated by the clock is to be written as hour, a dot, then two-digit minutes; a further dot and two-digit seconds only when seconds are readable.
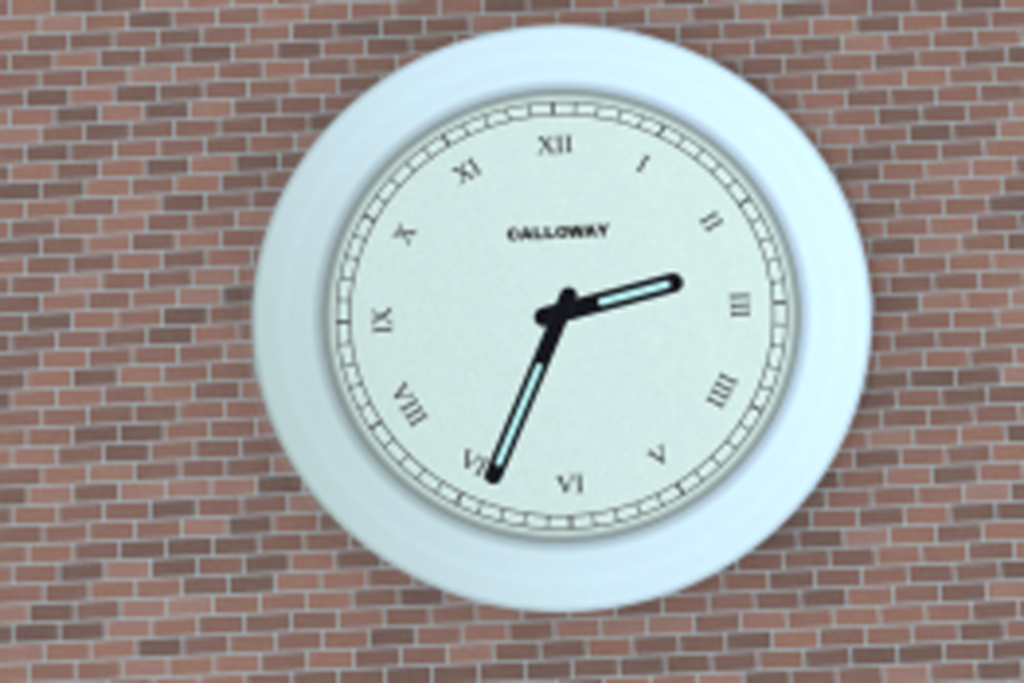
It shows 2.34
